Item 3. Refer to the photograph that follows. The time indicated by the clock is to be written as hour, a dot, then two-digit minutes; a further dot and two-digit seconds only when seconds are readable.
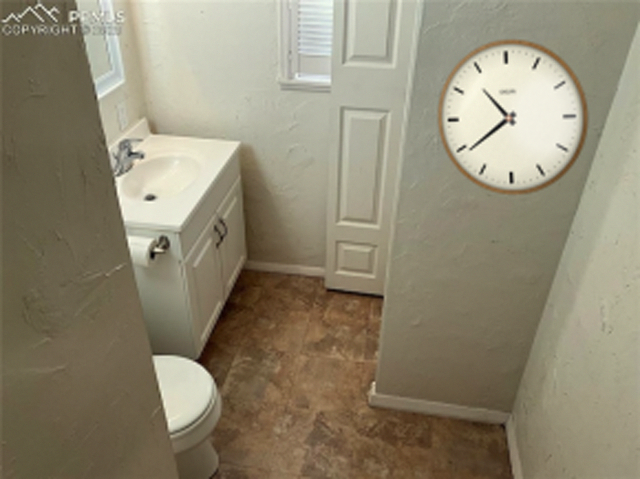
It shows 10.39
